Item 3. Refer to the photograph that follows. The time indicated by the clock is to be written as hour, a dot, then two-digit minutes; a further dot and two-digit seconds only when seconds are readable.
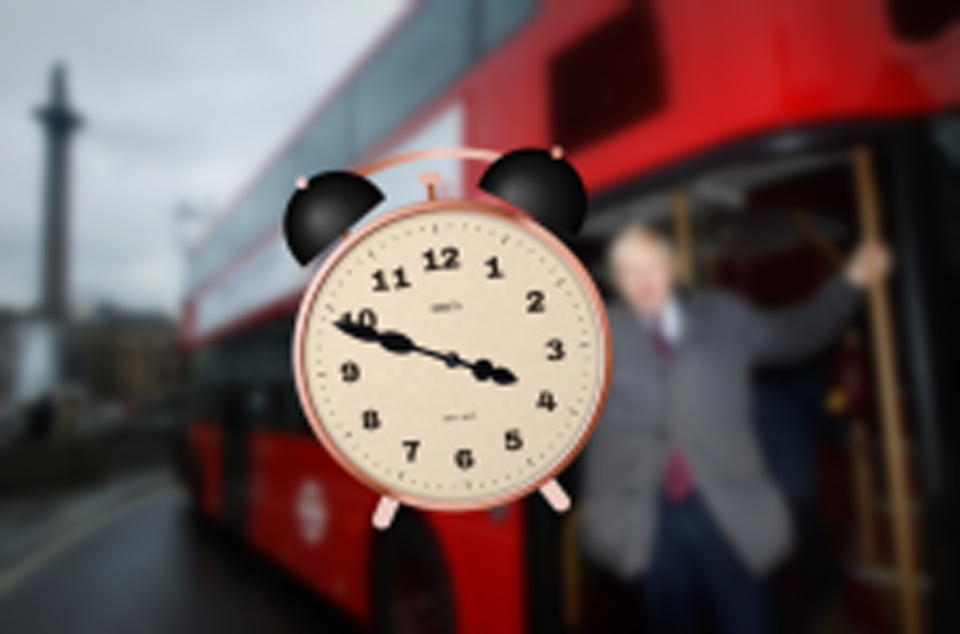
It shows 3.49
